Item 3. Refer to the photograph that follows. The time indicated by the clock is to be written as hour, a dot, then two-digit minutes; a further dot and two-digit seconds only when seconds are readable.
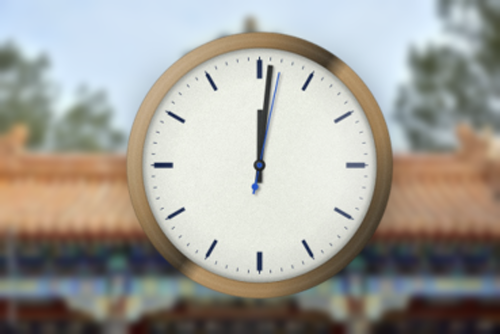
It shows 12.01.02
